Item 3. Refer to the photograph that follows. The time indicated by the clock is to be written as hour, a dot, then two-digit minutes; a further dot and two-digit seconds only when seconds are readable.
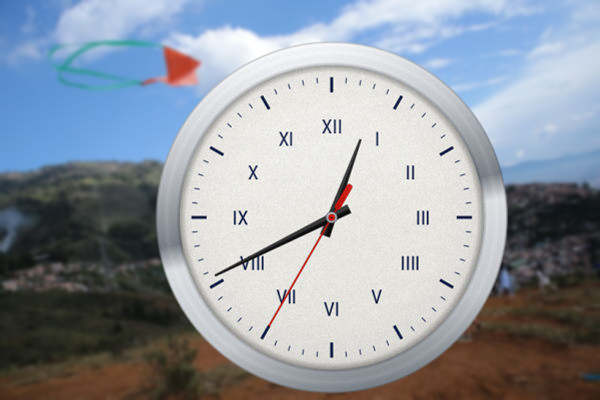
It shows 12.40.35
